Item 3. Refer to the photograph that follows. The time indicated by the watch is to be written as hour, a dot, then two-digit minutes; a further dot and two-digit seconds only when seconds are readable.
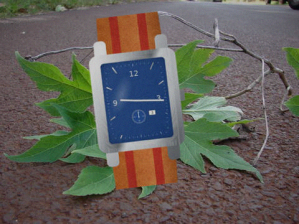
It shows 9.16
